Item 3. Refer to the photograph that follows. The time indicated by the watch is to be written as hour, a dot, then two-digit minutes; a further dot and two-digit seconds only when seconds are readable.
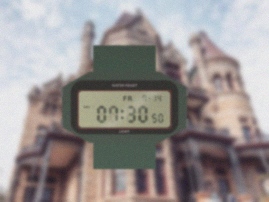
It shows 7.30
